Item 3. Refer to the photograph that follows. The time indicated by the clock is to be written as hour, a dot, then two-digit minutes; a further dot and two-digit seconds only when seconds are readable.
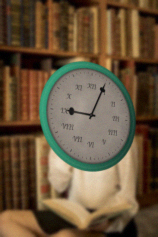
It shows 9.04
